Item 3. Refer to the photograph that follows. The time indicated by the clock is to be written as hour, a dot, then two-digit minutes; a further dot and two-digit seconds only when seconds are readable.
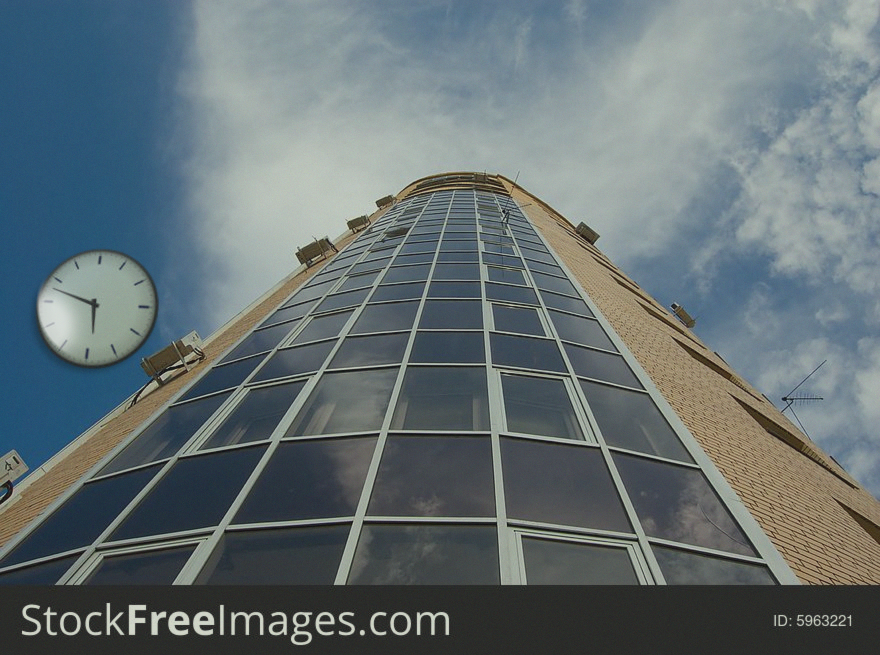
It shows 5.48
